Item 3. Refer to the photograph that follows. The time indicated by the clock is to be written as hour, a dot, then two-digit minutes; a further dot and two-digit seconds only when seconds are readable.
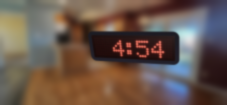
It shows 4.54
